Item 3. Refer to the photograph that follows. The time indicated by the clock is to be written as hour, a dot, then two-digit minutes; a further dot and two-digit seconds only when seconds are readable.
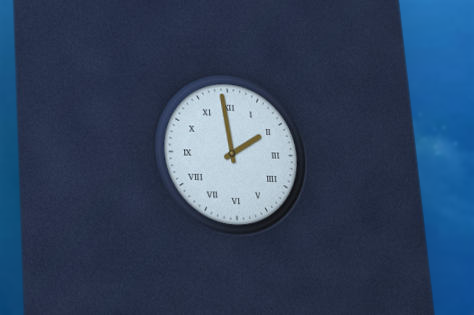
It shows 1.59
